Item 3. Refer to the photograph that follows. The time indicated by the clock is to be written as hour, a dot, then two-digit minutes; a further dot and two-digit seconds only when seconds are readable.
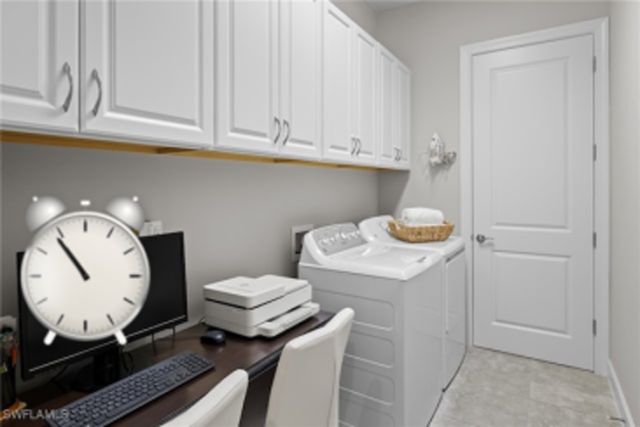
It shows 10.54
